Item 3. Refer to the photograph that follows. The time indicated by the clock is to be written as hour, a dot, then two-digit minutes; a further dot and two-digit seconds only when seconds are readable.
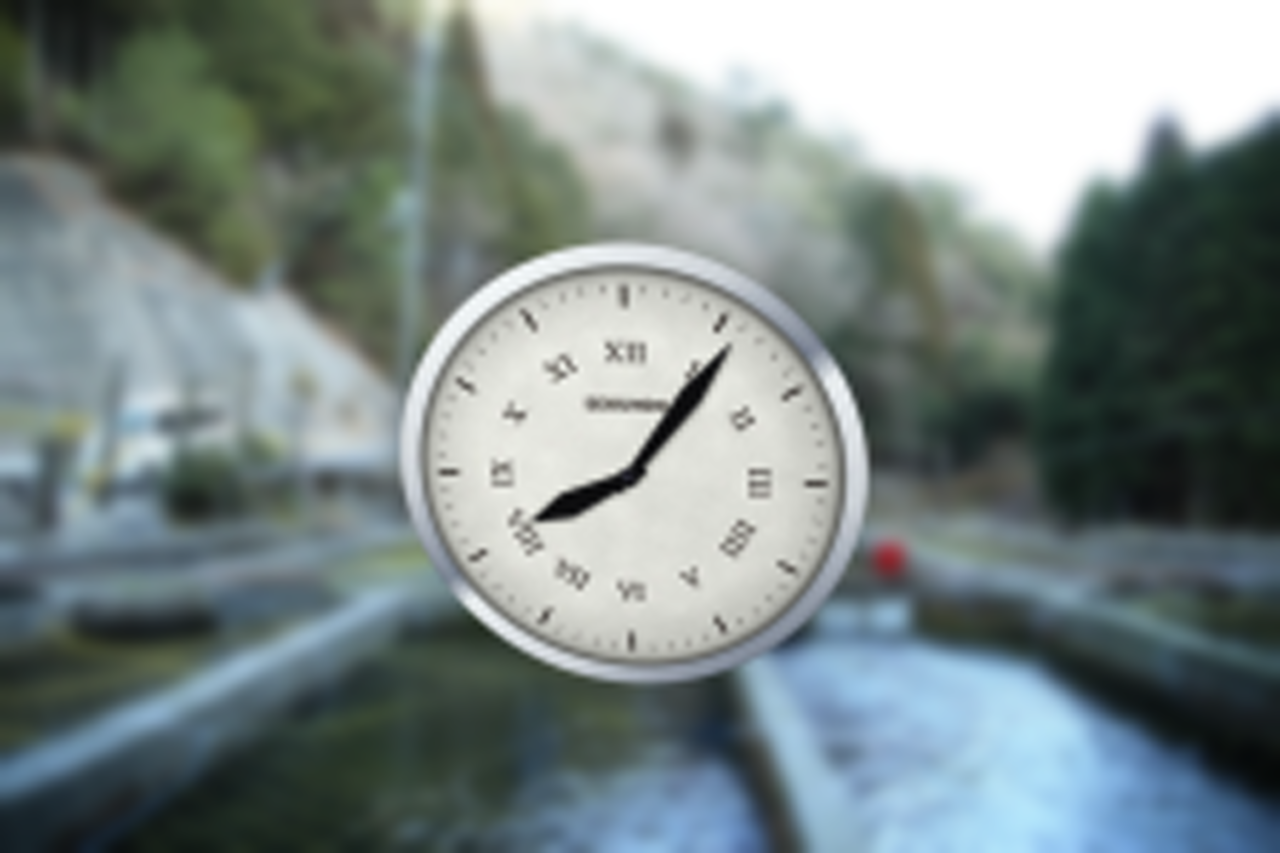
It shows 8.06
